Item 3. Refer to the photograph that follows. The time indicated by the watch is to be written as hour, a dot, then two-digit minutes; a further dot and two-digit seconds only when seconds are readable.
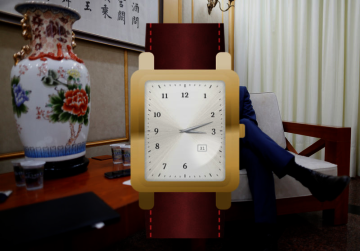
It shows 3.12
